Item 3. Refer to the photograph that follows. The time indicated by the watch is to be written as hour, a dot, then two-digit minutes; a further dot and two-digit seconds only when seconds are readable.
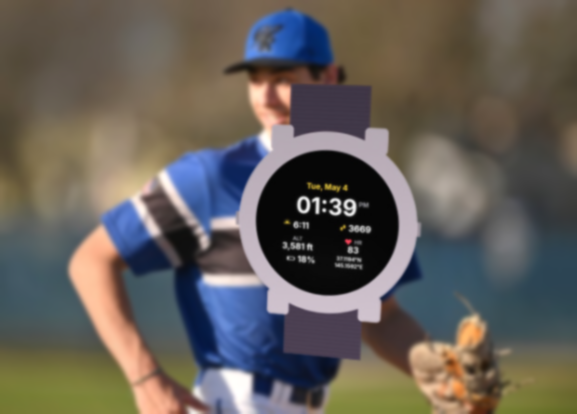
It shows 1.39
